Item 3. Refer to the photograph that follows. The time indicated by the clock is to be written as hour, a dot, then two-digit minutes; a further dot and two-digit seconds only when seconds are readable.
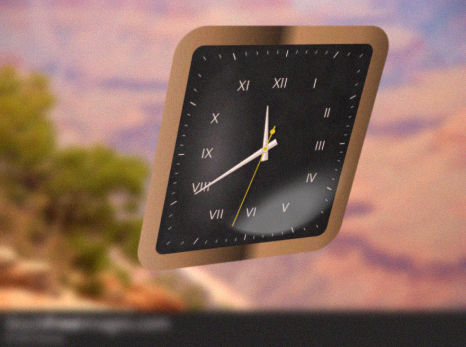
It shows 11.39.32
